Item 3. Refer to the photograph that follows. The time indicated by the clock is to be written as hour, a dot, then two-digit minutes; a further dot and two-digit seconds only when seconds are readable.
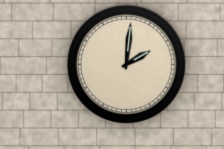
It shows 2.01
